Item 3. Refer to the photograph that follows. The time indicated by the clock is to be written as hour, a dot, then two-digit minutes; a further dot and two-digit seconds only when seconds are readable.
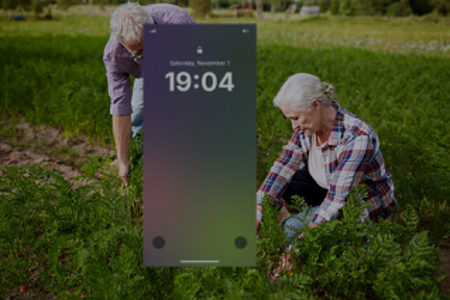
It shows 19.04
